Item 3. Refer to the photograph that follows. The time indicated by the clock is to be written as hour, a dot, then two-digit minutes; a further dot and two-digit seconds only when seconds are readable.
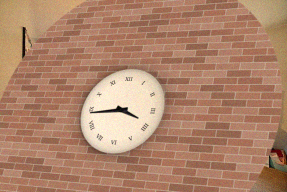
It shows 3.44
